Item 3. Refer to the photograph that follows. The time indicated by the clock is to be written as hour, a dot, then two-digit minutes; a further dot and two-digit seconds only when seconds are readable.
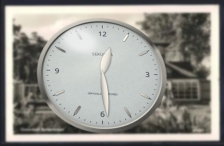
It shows 12.29
